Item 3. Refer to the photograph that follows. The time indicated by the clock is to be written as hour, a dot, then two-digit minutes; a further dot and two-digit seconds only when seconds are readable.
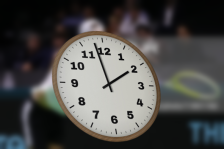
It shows 1.58
